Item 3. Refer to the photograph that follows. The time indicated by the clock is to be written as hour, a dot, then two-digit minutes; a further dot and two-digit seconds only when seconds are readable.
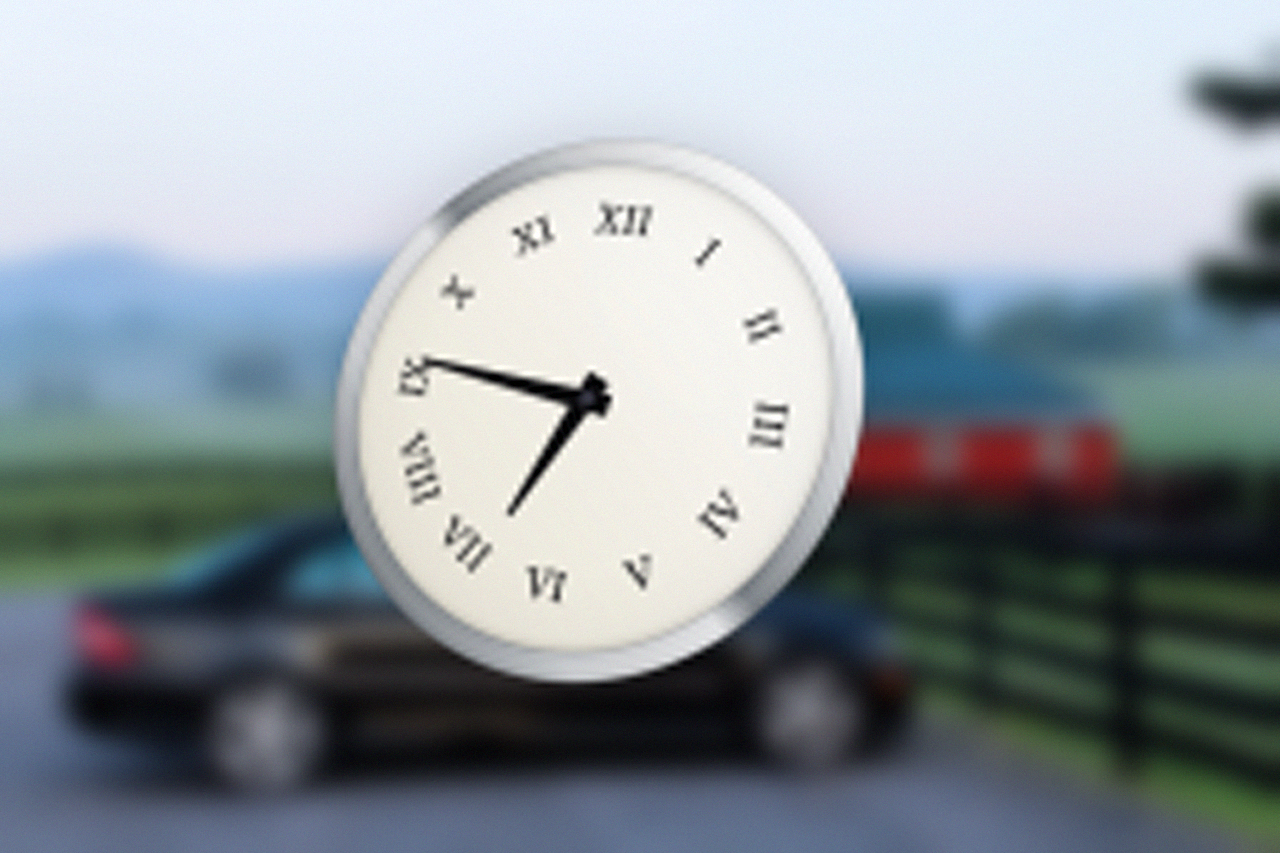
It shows 6.46
